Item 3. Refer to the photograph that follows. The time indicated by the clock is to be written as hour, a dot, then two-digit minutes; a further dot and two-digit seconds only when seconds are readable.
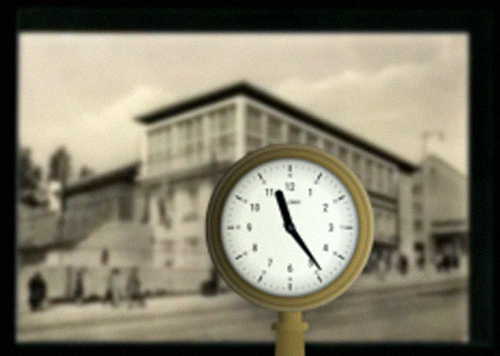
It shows 11.24
